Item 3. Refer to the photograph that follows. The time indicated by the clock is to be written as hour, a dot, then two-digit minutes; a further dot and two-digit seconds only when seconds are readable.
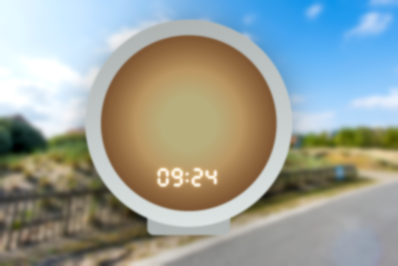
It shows 9.24
